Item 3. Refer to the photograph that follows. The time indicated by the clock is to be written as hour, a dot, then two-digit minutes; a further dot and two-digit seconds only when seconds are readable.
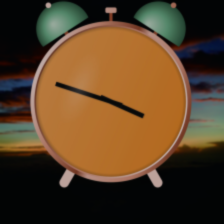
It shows 3.48
